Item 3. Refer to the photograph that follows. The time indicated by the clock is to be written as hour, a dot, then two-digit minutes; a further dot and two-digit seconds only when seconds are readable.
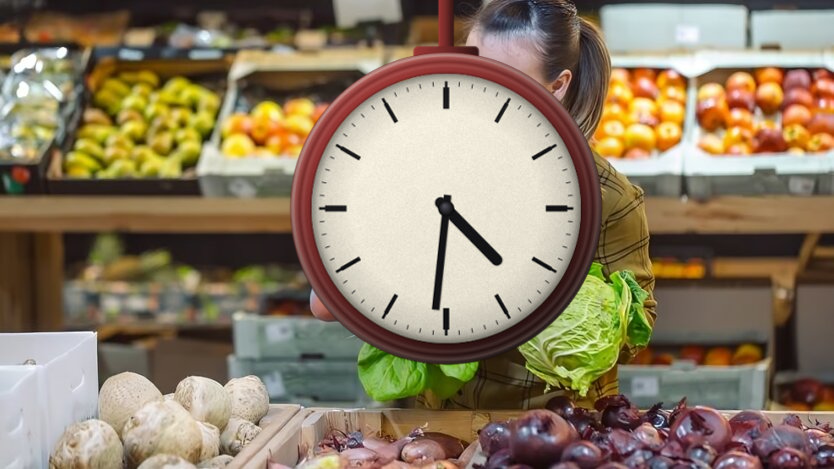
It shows 4.31
